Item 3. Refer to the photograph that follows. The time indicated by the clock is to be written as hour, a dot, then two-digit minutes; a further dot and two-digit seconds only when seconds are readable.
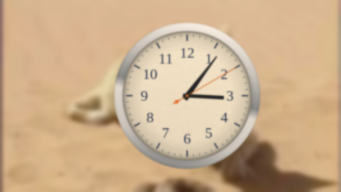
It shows 3.06.10
